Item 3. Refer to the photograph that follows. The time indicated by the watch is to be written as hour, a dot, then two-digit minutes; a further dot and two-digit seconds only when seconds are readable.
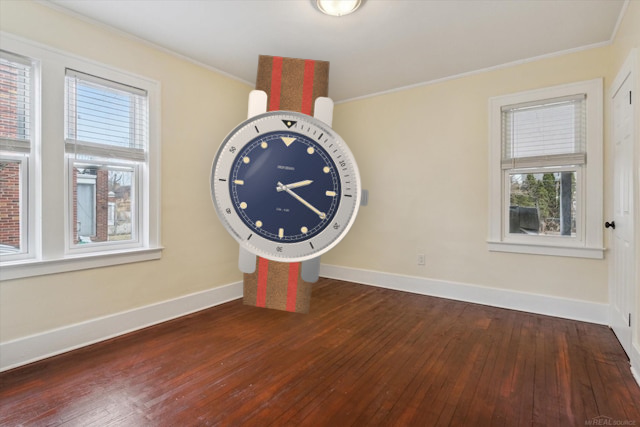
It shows 2.20
